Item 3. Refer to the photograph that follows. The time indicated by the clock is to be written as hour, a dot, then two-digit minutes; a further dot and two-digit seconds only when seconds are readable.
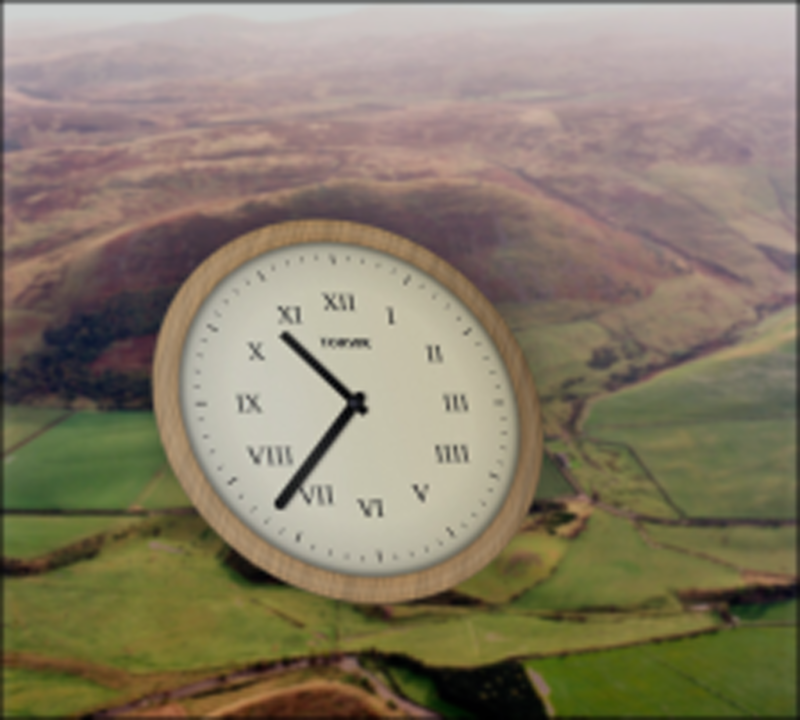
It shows 10.37
